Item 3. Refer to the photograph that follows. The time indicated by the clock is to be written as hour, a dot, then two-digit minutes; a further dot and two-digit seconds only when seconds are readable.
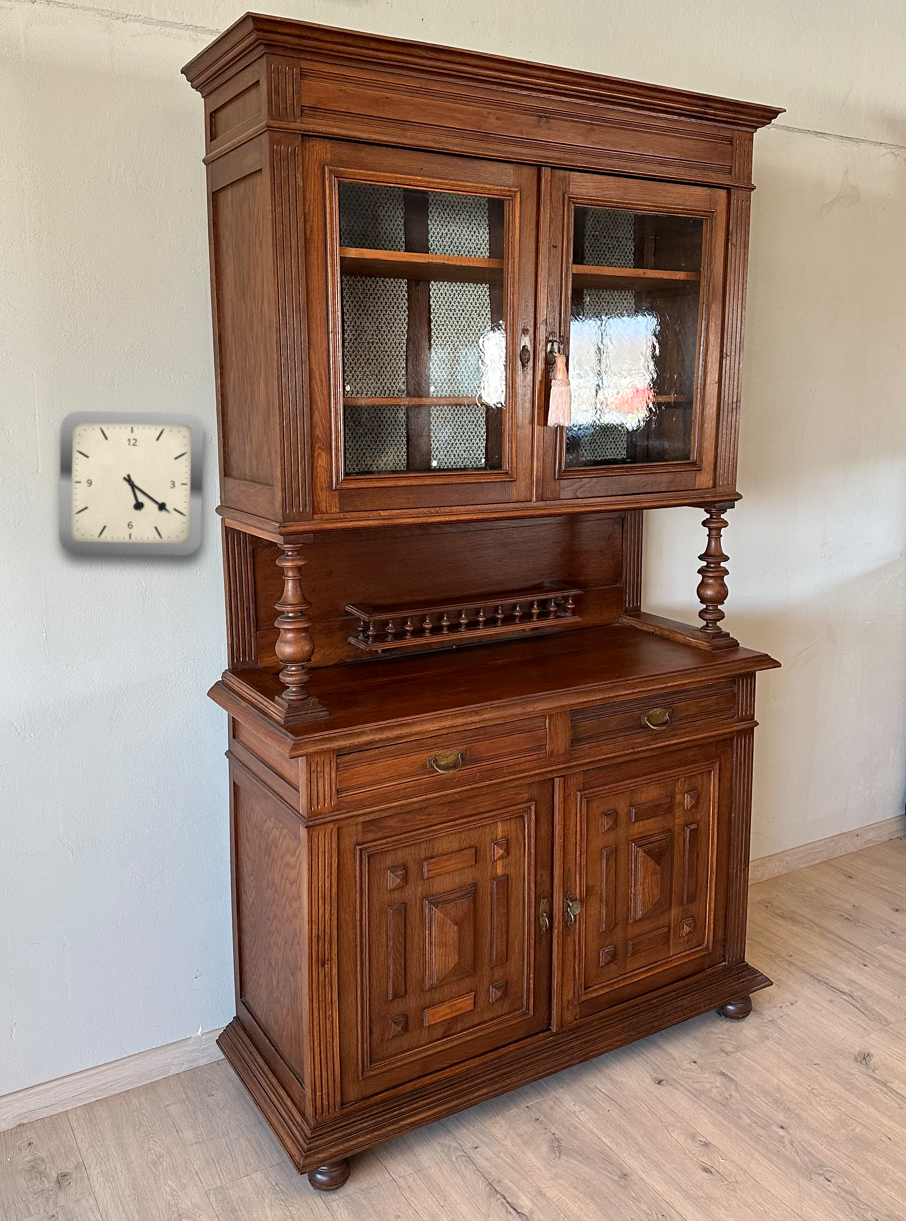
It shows 5.21
